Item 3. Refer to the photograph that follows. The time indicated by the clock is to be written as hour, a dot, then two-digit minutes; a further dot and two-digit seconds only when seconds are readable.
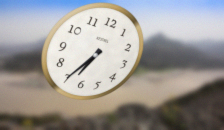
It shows 6.35
